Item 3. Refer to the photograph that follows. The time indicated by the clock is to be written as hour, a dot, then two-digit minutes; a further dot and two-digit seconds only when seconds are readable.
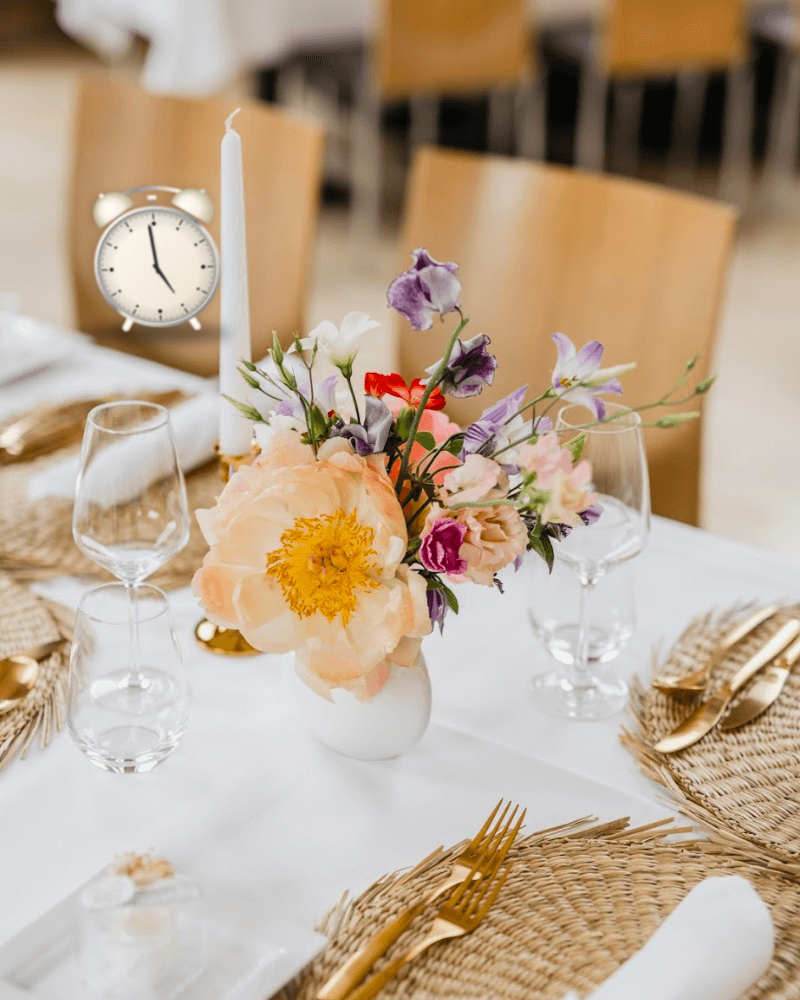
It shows 4.59
